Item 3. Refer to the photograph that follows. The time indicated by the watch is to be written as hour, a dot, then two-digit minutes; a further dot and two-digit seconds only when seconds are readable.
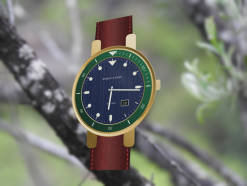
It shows 6.16
